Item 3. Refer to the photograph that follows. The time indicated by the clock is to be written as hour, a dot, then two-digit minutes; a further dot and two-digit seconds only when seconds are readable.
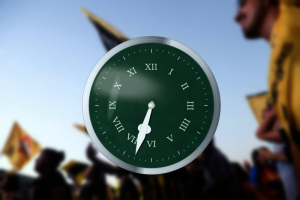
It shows 6.33
